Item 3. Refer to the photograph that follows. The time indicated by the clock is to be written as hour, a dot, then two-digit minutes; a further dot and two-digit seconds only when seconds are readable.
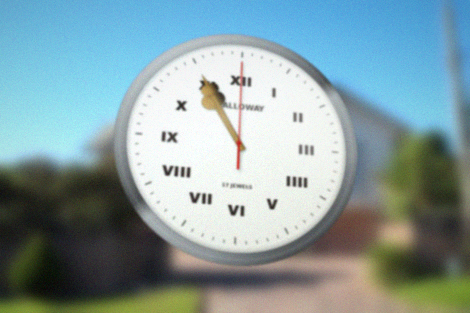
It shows 10.55.00
